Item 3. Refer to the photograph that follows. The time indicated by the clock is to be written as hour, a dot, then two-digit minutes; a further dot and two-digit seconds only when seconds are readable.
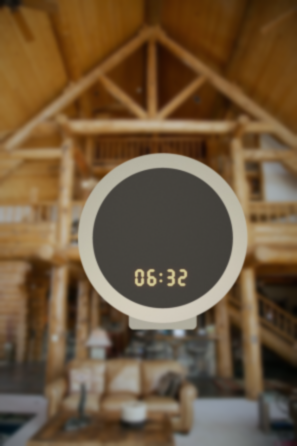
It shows 6.32
